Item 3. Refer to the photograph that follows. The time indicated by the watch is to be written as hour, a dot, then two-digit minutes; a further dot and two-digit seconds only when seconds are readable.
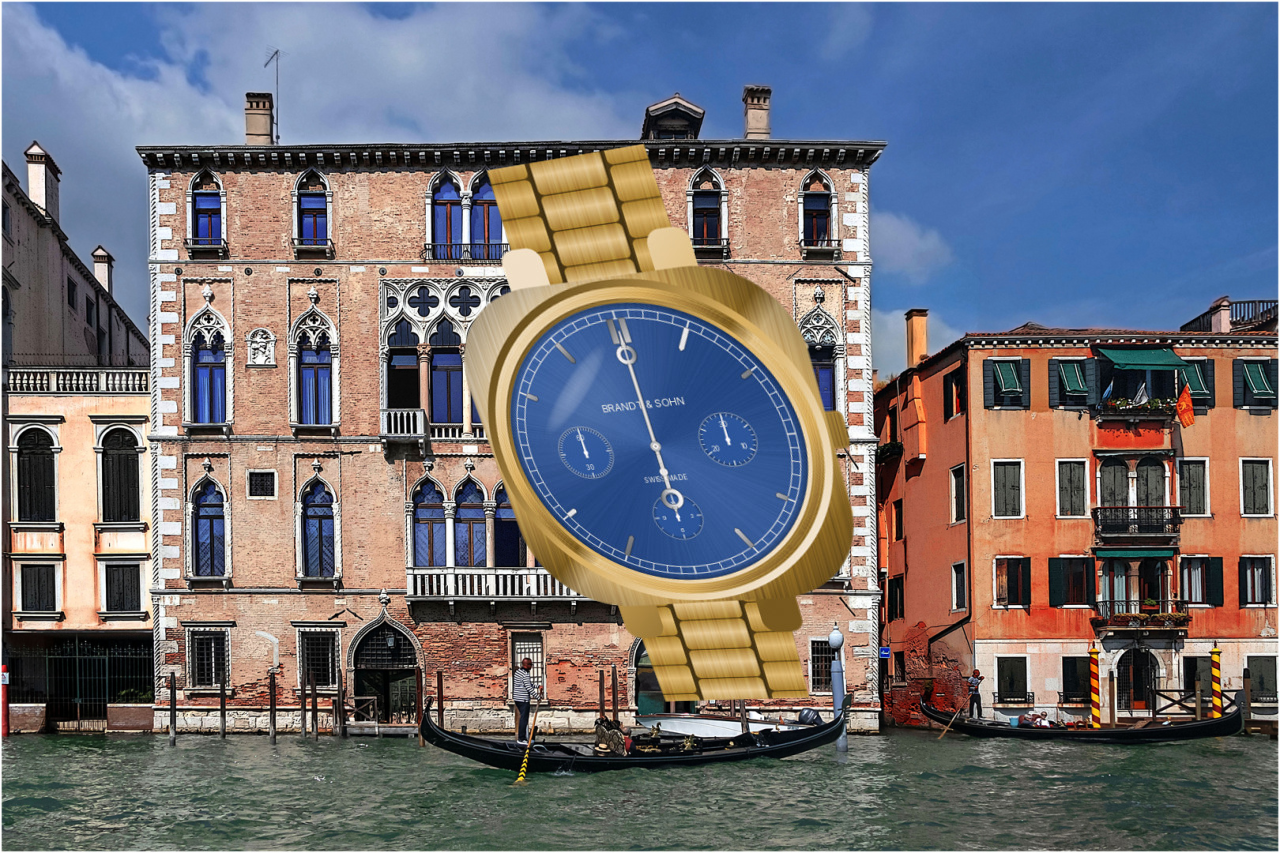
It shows 6.00
